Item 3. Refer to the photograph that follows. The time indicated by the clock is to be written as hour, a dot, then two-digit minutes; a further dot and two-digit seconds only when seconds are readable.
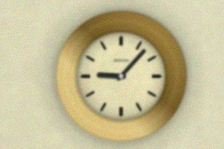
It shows 9.07
